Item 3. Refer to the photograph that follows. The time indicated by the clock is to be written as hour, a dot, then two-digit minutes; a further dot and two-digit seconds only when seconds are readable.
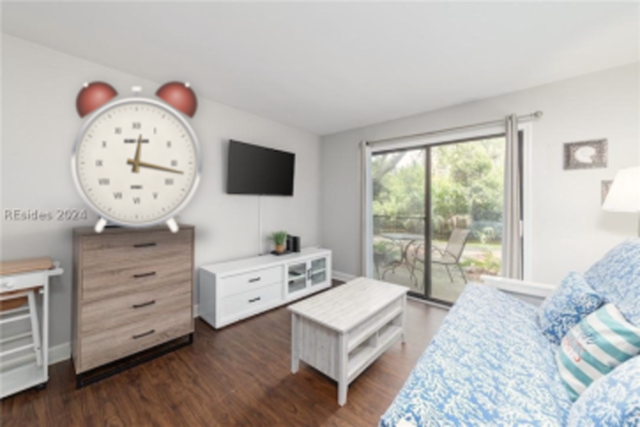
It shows 12.17
